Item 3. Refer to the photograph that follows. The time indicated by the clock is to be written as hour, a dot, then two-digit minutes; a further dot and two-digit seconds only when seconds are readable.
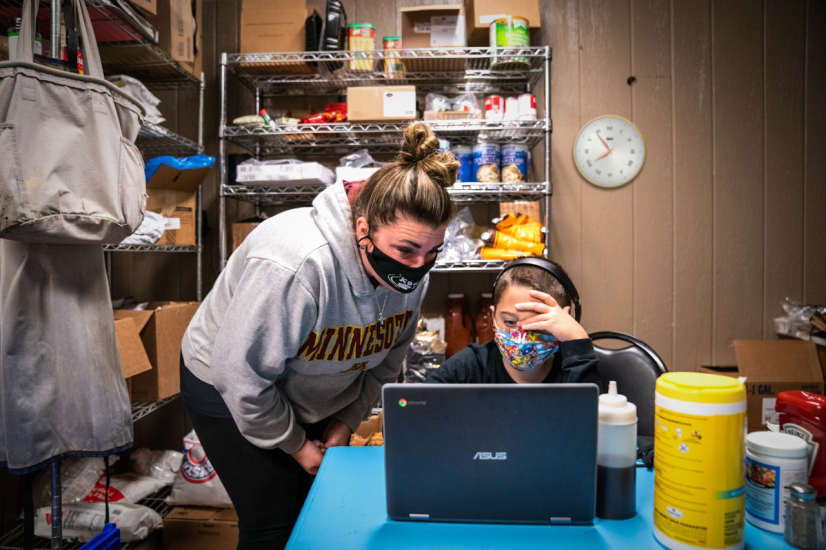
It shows 7.54
